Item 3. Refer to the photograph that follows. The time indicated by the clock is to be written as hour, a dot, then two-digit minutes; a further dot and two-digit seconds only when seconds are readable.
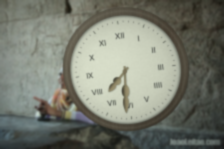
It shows 7.31
